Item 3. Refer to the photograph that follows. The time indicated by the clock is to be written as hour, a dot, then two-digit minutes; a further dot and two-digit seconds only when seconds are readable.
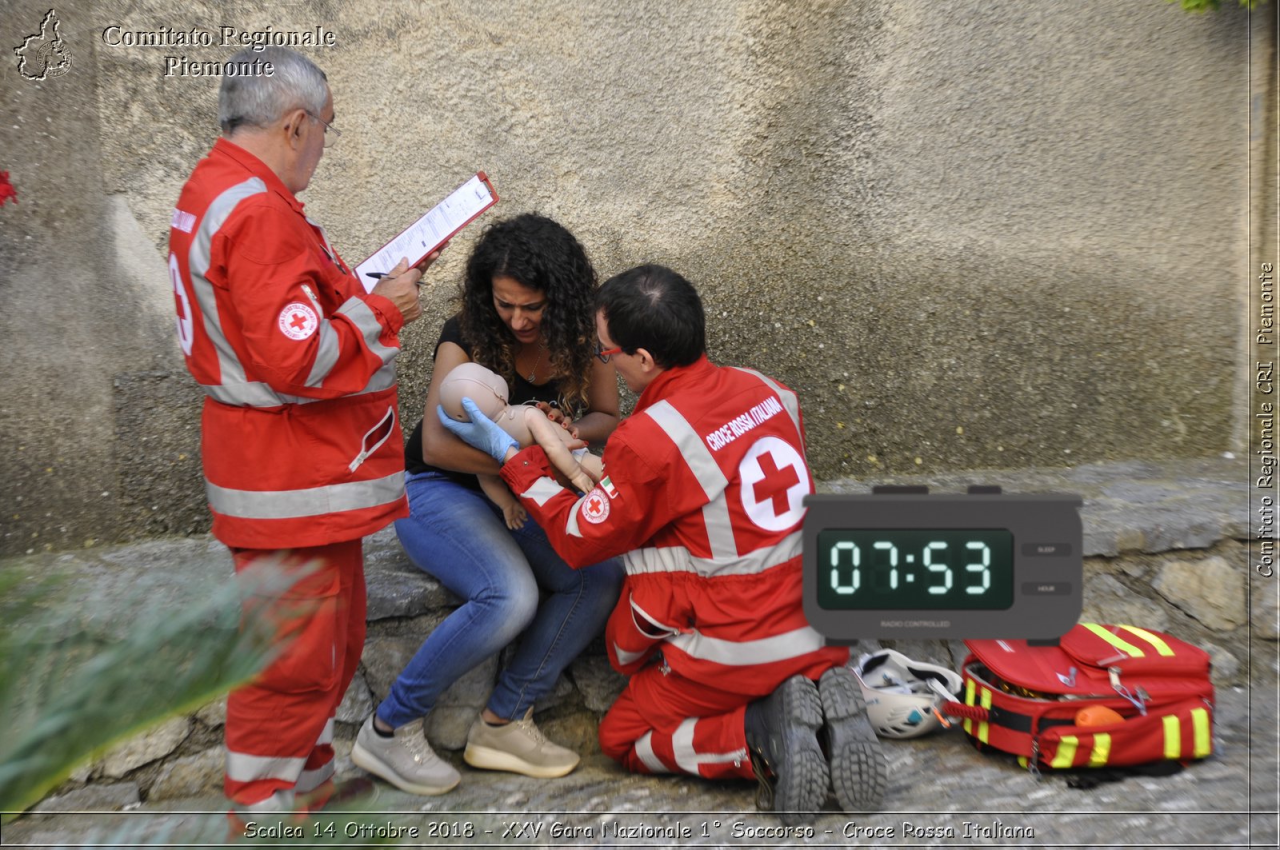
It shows 7.53
